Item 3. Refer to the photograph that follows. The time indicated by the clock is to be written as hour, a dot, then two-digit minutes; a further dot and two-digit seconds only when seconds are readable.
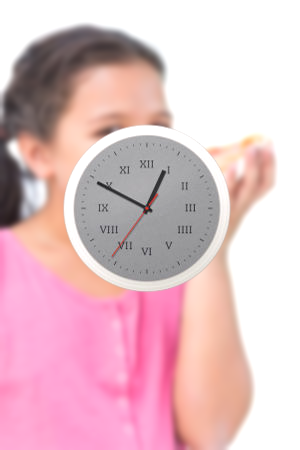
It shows 12.49.36
